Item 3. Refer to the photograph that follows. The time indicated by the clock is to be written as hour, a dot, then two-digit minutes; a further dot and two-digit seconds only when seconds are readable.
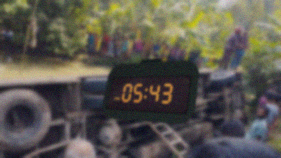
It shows 5.43
